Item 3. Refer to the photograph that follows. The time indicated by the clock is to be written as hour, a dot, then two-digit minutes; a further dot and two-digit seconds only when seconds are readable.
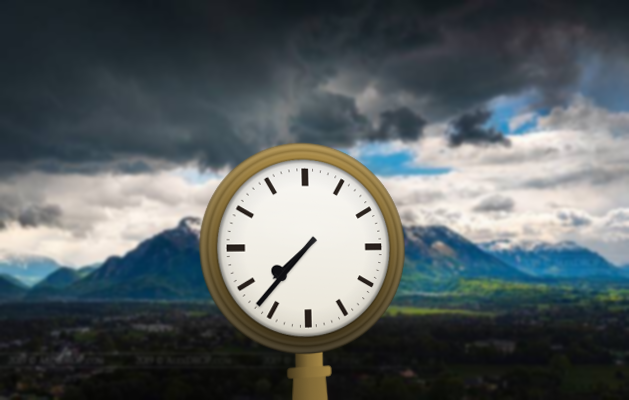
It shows 7.37
